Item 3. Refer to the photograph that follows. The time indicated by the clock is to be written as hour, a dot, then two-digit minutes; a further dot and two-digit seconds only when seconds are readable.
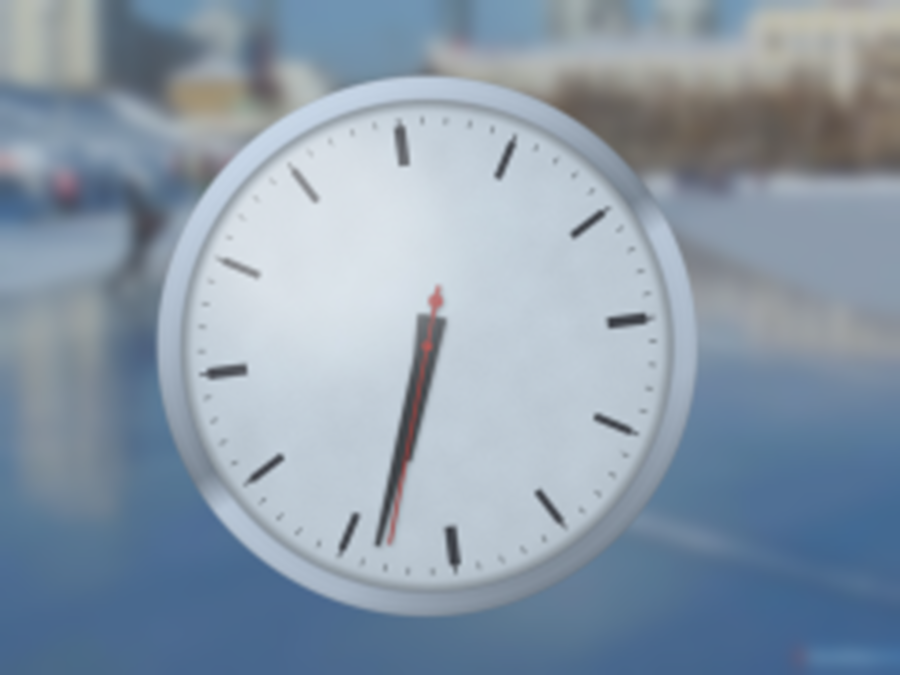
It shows 6.33.33
